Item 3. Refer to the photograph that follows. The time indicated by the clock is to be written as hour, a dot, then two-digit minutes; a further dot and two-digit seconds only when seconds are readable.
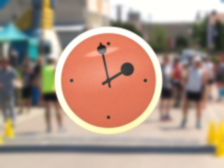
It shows 1.58
